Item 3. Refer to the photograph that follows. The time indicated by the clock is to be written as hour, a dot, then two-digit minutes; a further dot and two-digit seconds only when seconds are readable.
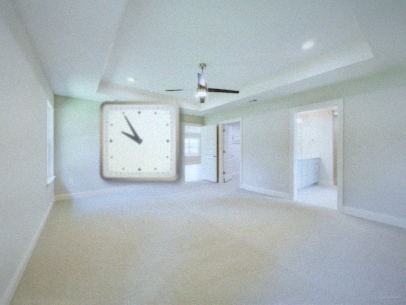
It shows 9.55
